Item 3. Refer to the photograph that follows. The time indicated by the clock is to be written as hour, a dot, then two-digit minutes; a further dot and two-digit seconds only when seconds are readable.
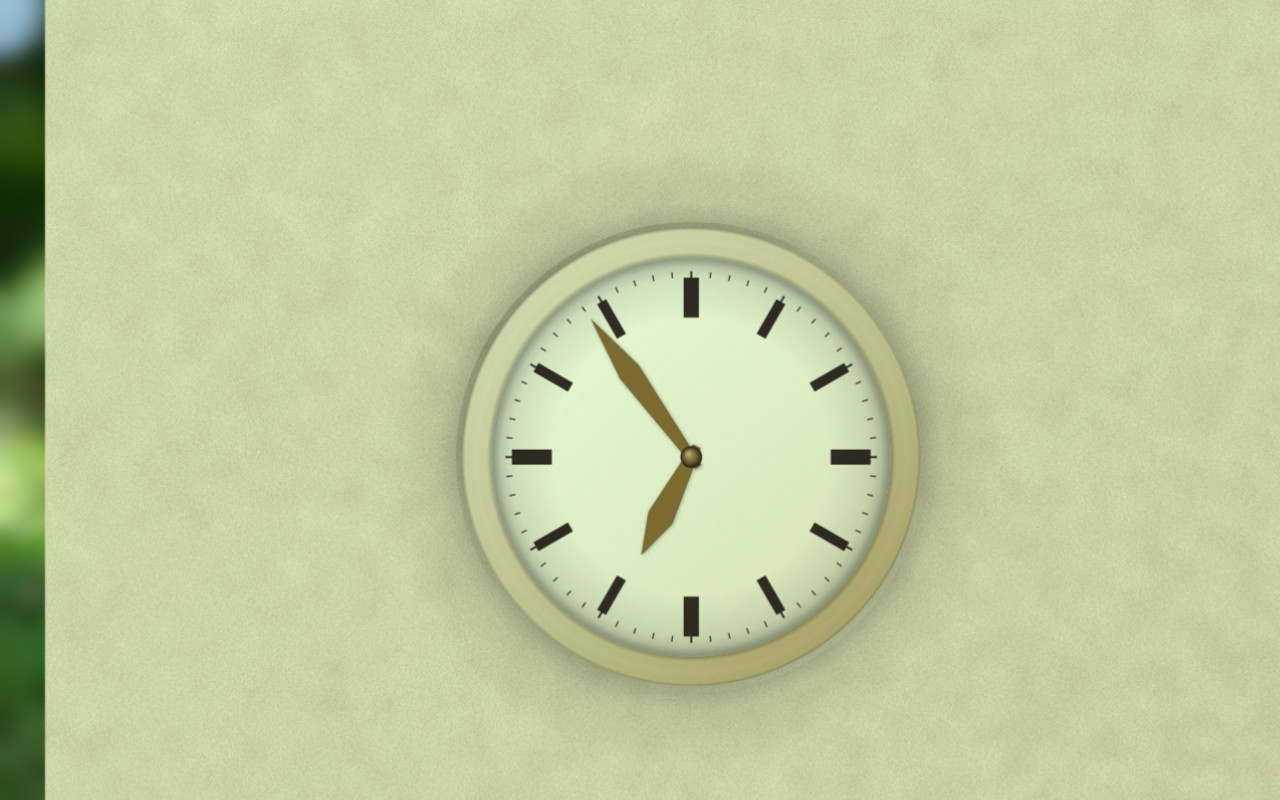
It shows 6.54
